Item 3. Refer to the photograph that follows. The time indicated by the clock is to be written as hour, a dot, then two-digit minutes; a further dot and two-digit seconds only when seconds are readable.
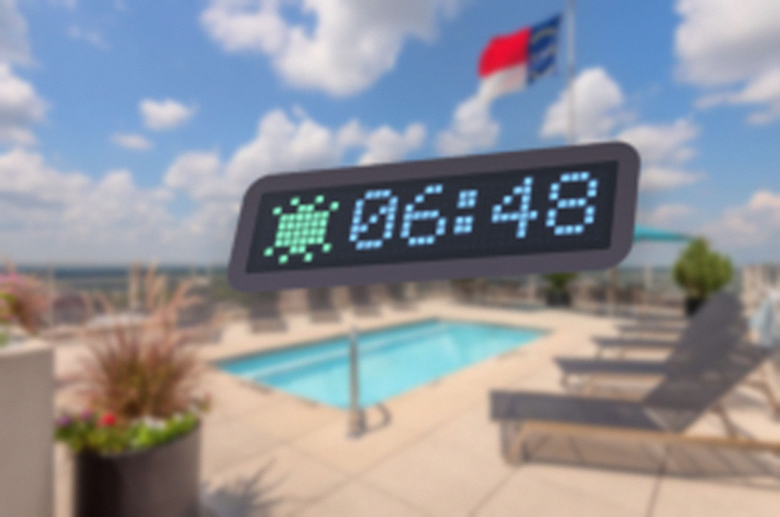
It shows 6.48
